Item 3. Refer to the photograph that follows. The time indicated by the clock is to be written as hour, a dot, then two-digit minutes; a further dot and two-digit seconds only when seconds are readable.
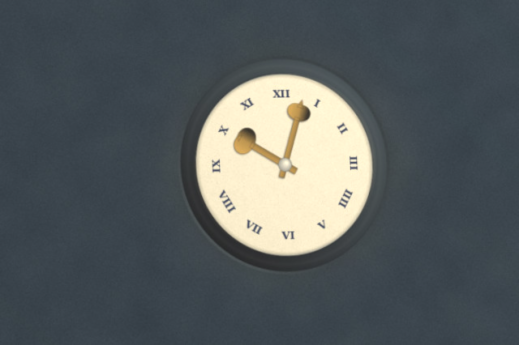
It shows 10.03
